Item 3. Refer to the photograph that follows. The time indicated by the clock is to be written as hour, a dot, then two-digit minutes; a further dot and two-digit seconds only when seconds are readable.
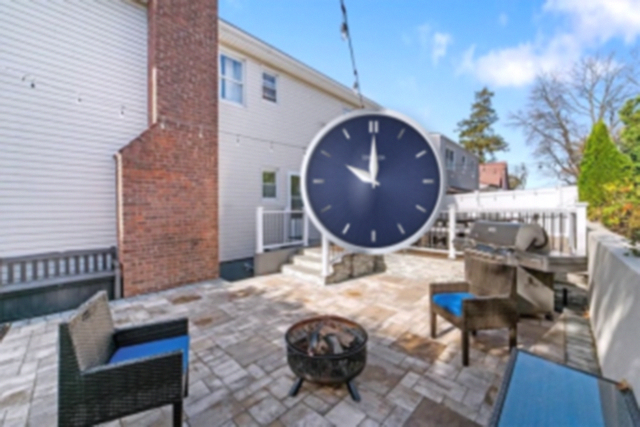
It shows 10.00
